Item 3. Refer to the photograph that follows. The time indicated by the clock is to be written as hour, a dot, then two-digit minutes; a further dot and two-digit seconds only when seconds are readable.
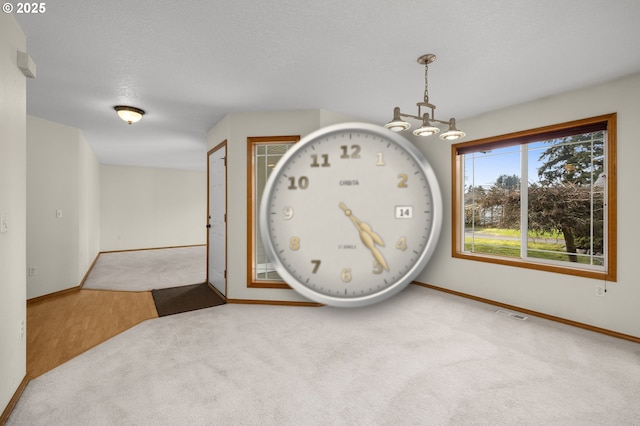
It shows 4.24
